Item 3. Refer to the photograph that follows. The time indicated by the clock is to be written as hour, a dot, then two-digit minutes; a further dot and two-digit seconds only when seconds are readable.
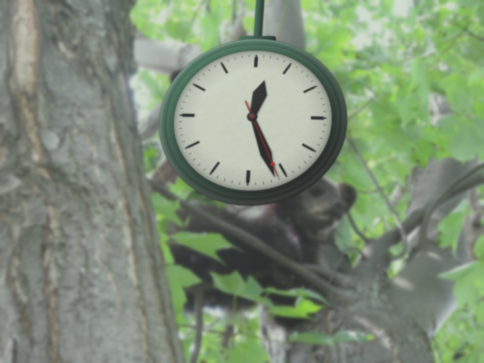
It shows 12.26.26
